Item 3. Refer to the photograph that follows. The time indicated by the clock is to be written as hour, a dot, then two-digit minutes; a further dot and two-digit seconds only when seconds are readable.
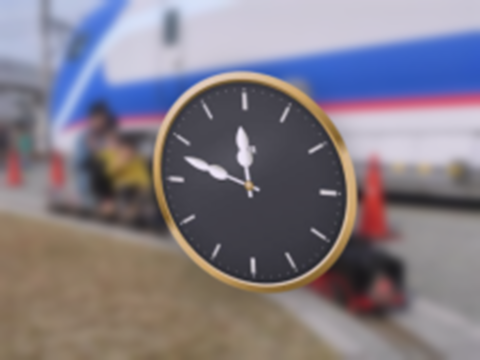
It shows 11.48
